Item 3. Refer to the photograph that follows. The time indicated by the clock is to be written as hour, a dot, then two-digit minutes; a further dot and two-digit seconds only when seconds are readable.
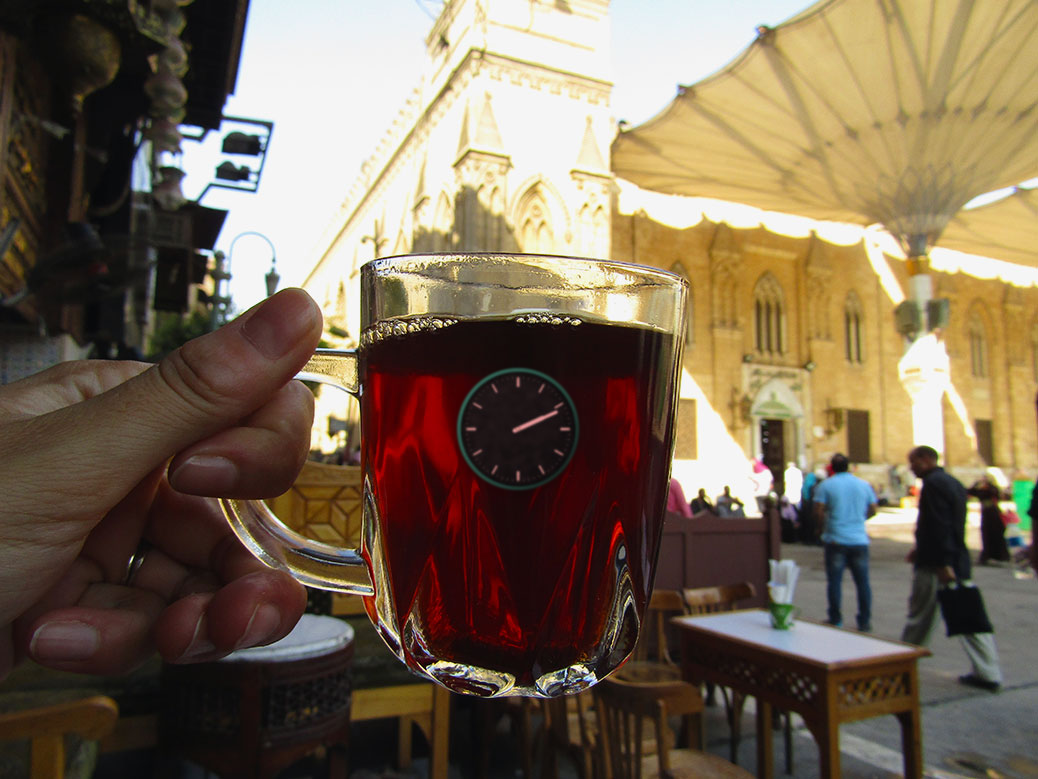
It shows 2.11
